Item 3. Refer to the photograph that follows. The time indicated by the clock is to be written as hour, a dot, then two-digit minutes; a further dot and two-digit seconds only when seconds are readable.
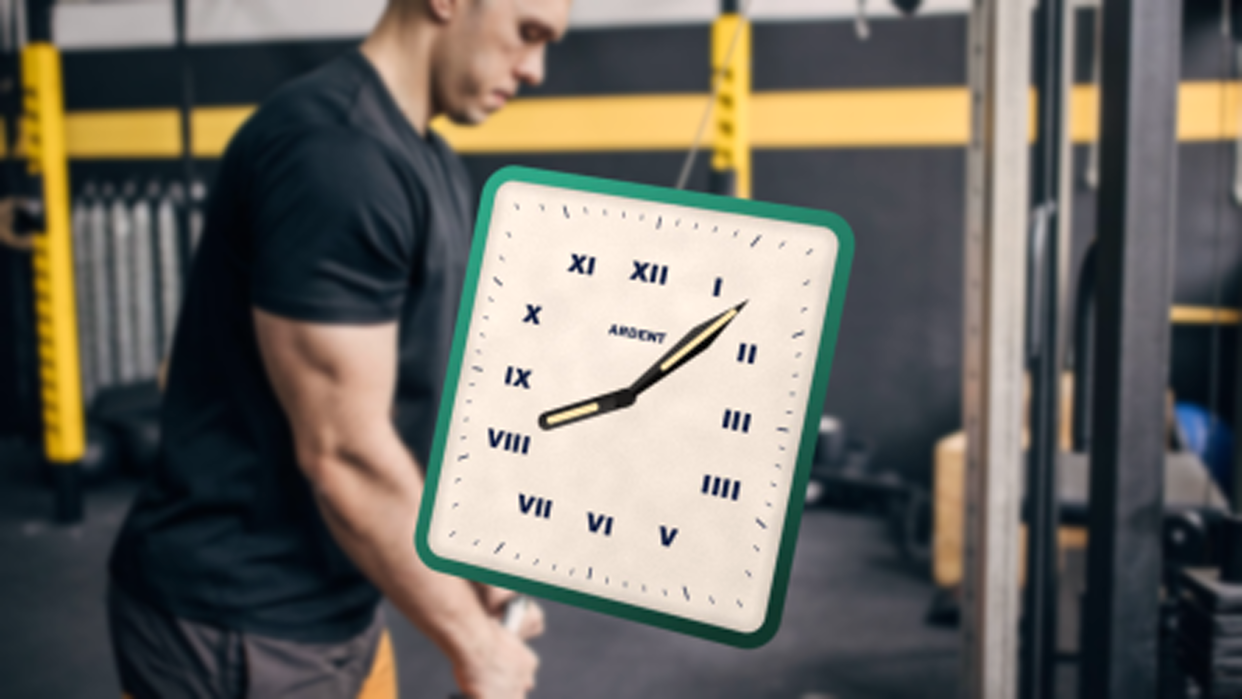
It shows 8.07
